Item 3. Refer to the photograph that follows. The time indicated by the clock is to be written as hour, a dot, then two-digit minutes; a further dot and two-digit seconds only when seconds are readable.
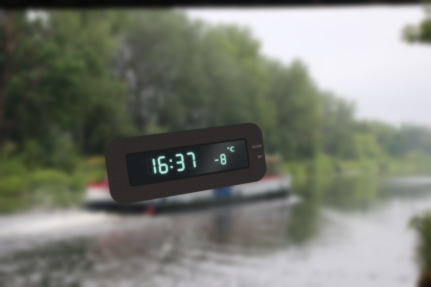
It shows 16.37
